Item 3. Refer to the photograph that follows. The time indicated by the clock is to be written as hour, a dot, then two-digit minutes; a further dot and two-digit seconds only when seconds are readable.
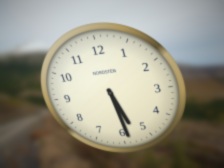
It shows 5.29
